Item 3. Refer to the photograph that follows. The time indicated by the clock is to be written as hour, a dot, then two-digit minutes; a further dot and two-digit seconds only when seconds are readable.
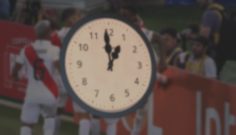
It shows 12.59
